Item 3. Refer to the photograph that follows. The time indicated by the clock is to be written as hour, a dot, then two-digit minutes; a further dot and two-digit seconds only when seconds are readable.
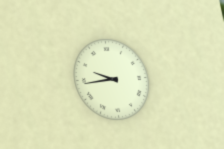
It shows 9.44
